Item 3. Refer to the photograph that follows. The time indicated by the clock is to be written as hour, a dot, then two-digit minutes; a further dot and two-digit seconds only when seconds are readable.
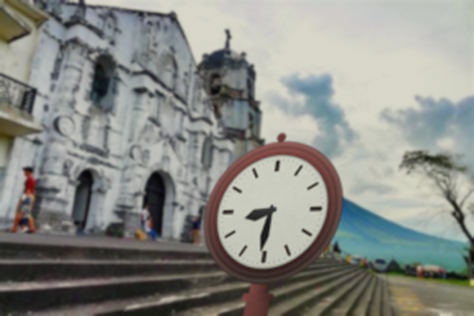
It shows 8.31
